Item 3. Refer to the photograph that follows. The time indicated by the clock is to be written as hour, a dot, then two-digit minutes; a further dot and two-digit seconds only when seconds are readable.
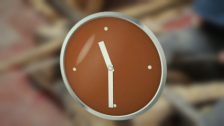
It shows 11.31
